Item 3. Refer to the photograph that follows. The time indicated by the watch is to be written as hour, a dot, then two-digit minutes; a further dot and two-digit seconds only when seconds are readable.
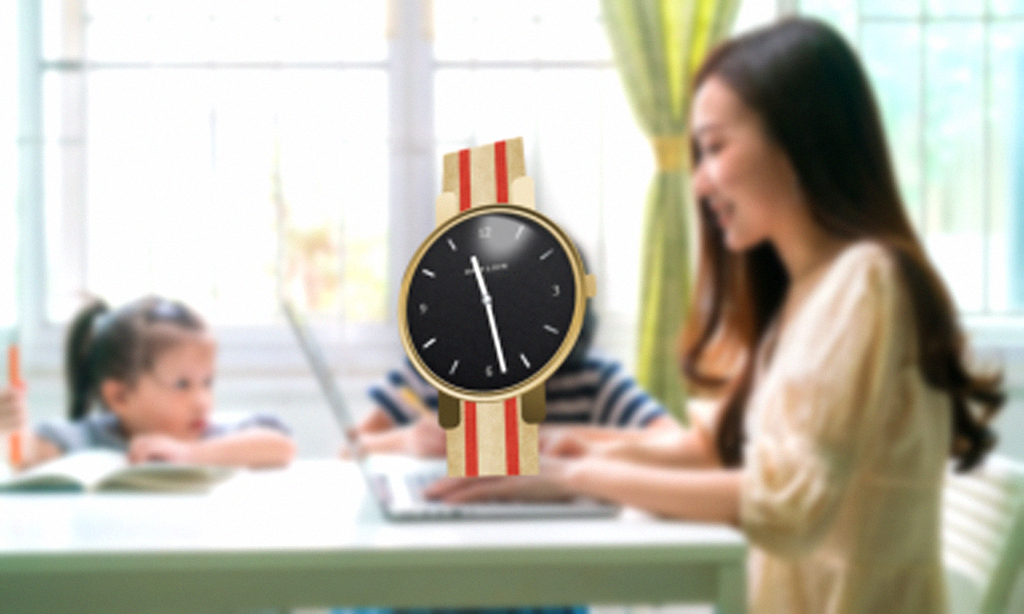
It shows 11.28
